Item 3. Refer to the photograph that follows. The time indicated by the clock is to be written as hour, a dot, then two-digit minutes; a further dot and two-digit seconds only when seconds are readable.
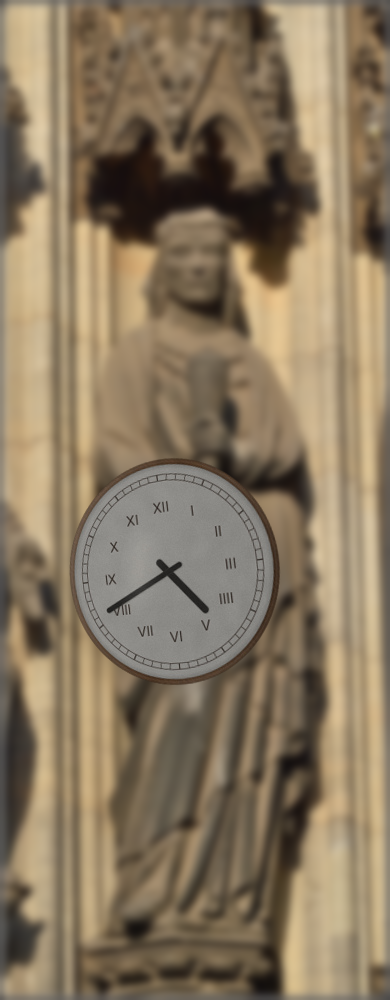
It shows 4.41
